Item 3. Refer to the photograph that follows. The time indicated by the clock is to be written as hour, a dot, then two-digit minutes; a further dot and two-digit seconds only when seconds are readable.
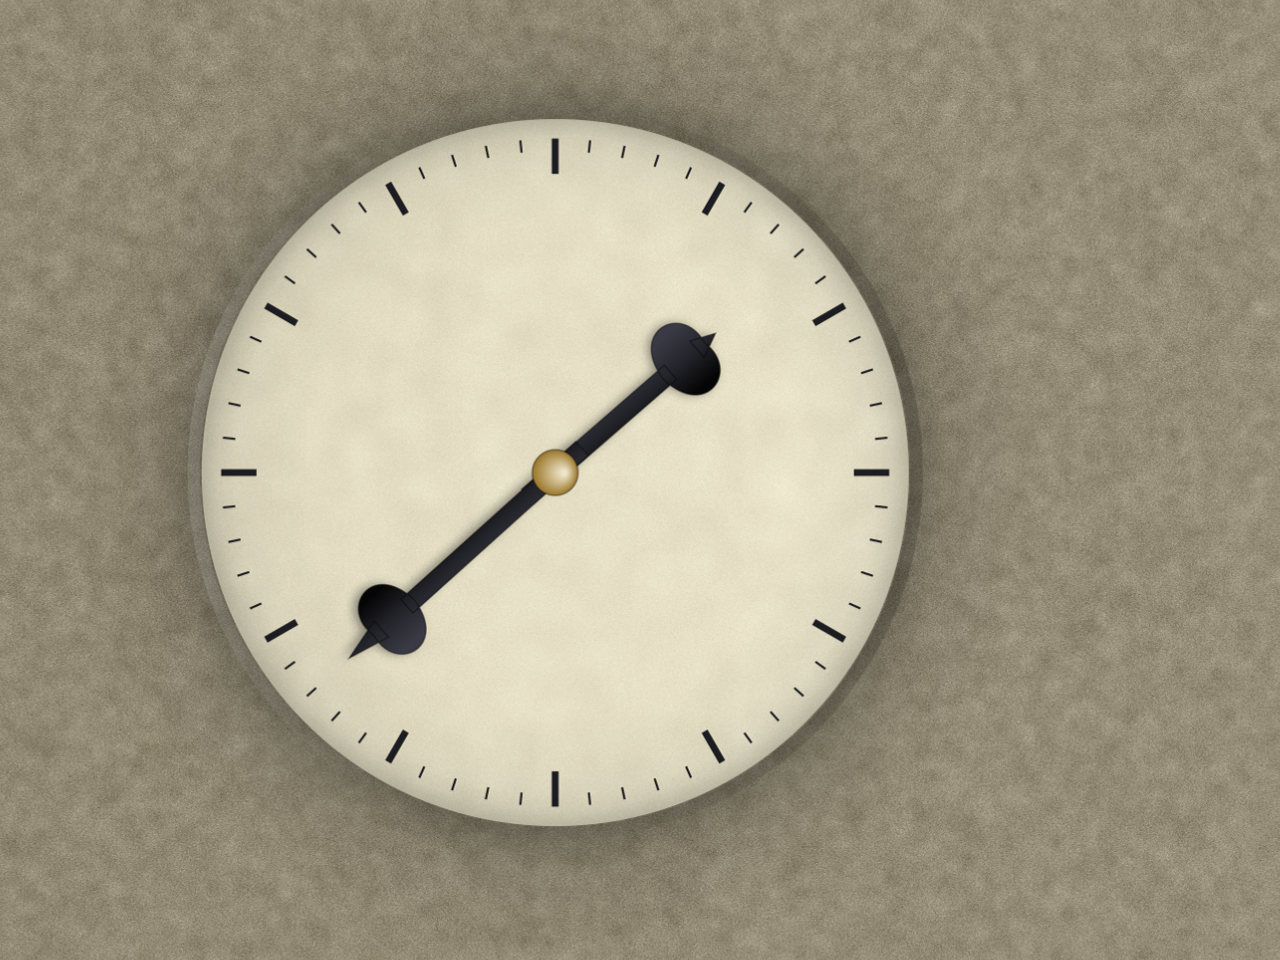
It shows 1.38
